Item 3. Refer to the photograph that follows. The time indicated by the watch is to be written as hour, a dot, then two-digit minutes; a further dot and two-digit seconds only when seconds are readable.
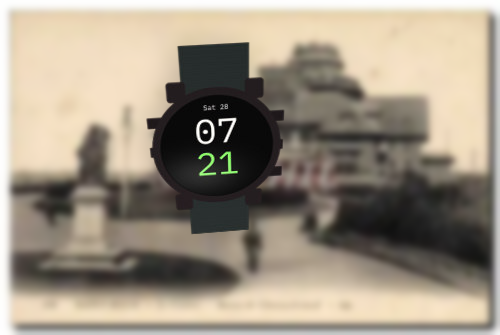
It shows 7.21
